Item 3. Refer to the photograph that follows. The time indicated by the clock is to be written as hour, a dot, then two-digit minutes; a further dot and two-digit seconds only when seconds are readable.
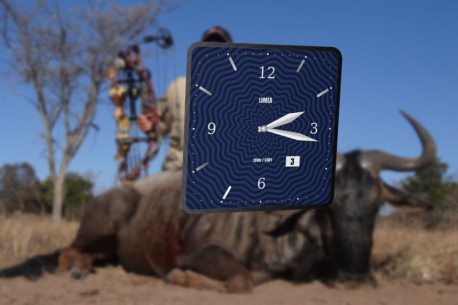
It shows 2.17
